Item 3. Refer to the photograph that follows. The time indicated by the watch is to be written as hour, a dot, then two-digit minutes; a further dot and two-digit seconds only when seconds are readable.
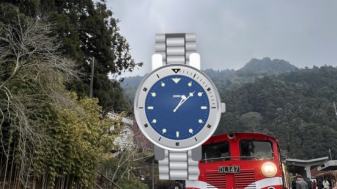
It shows 1.08
